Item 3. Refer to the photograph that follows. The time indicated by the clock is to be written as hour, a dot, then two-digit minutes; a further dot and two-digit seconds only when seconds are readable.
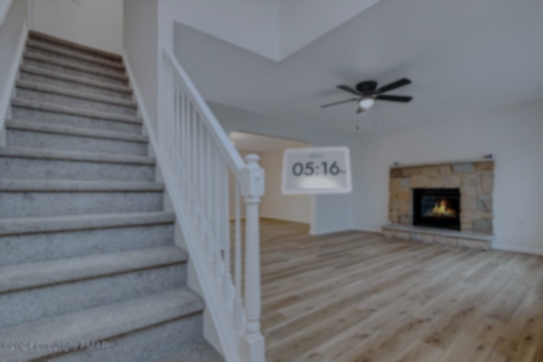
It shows 5.16
